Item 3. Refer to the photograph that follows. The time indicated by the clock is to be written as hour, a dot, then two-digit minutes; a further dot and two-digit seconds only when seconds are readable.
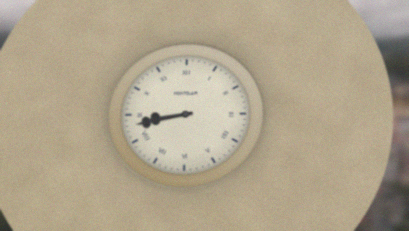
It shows 8.43
